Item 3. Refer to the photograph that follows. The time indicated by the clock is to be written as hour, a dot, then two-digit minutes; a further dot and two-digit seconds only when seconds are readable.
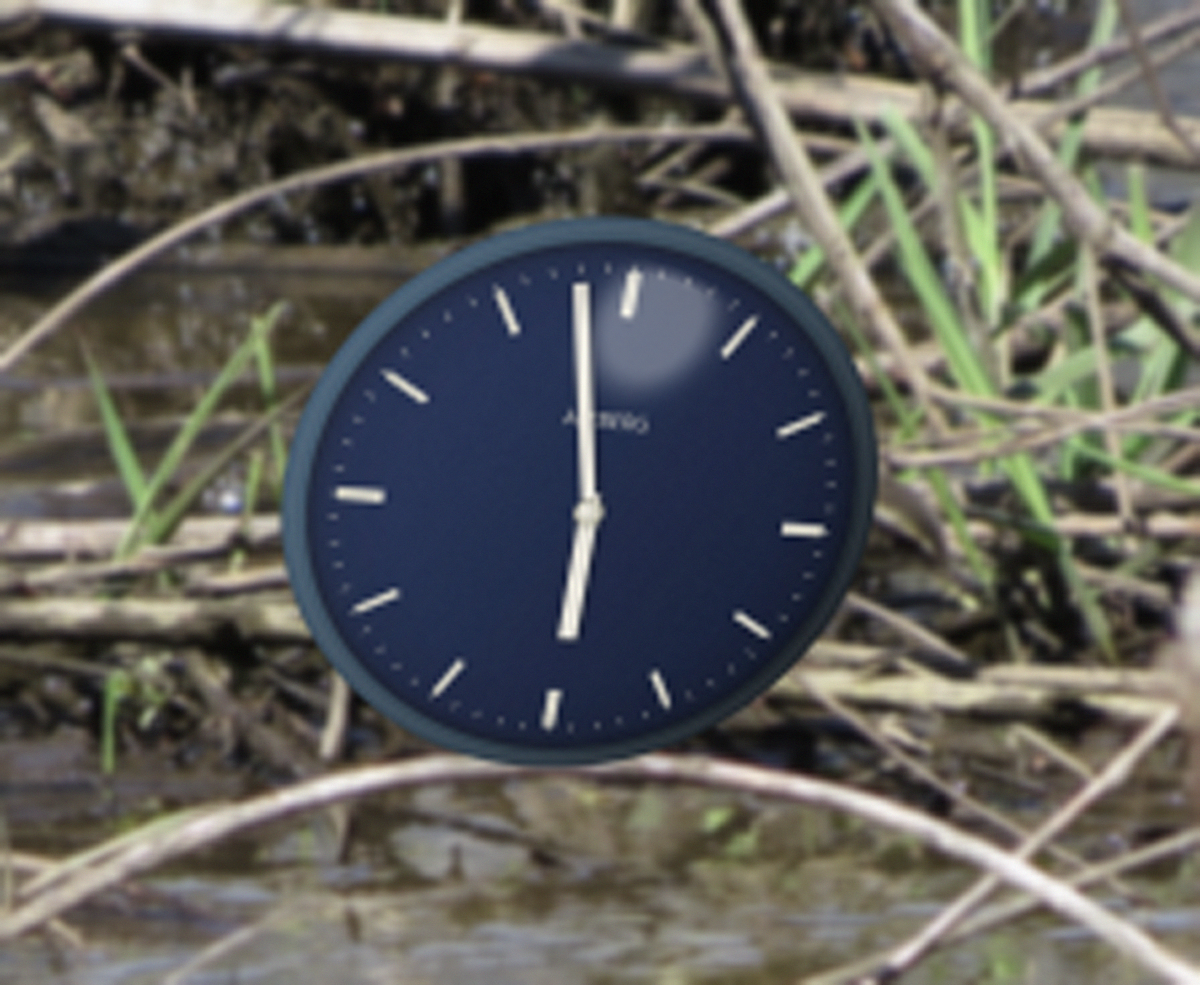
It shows 5.58
